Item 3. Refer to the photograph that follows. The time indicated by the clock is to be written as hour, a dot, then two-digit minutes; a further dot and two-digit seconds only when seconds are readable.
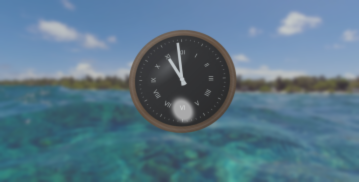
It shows 10.59
